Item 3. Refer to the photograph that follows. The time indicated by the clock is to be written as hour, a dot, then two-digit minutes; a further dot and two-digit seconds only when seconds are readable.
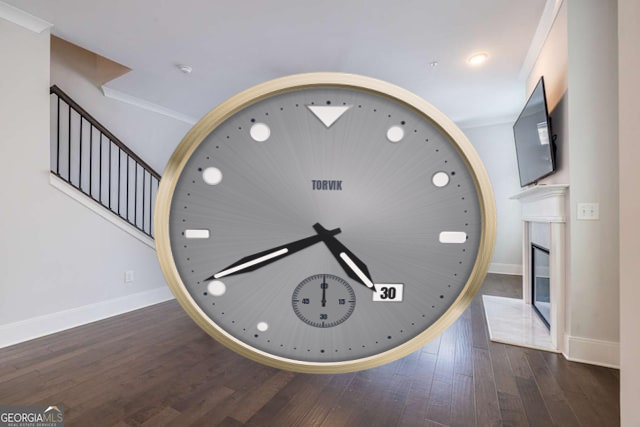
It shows 4.41
